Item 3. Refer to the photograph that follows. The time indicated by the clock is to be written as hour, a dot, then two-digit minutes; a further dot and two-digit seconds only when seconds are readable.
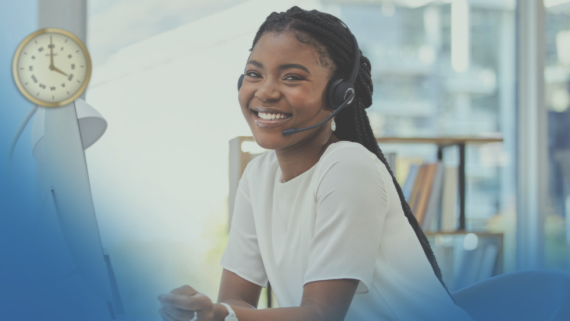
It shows 4.00
